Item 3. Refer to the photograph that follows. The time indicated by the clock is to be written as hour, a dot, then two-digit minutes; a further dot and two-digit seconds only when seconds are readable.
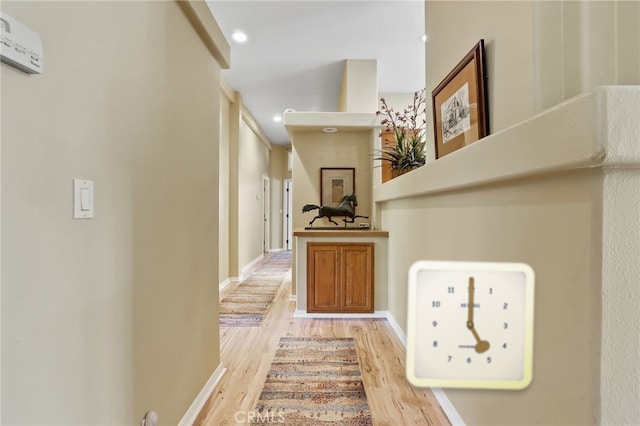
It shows 5.00
